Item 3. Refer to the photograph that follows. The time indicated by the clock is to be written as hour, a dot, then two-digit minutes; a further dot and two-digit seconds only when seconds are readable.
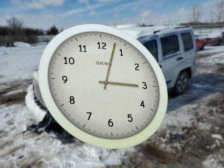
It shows 3.03
